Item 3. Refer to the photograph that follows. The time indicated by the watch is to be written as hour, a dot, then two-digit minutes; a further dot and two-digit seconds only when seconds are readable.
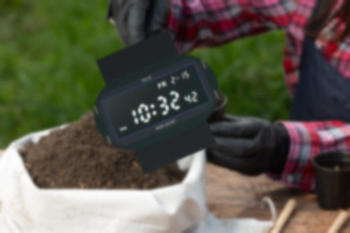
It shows 10.32
